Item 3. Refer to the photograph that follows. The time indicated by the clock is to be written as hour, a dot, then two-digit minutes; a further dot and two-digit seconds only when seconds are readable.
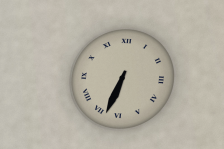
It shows 6.33
